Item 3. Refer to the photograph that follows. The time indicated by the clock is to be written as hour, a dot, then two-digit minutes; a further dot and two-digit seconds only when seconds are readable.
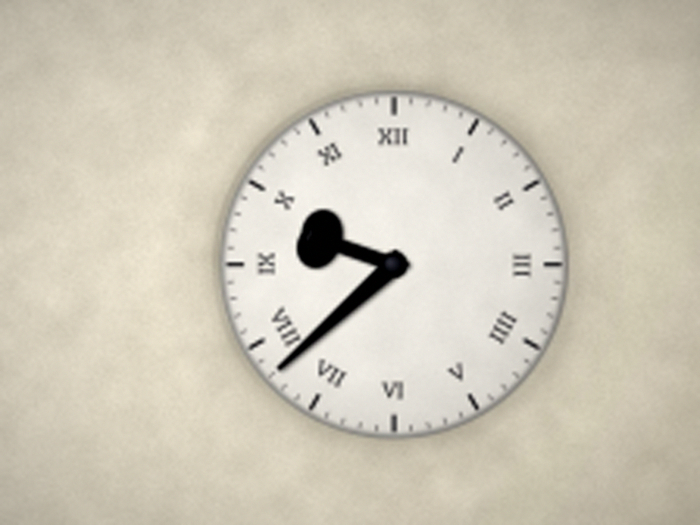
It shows 9.38
